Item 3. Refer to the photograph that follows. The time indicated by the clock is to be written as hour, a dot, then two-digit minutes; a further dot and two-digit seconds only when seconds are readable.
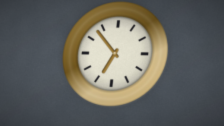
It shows 6.53
